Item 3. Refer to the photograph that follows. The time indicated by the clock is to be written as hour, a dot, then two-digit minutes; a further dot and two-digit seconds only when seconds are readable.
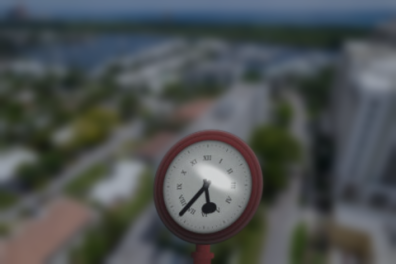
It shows 5.37
